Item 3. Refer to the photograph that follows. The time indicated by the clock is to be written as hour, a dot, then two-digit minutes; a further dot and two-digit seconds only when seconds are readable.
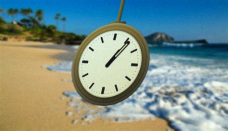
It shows 1.06
